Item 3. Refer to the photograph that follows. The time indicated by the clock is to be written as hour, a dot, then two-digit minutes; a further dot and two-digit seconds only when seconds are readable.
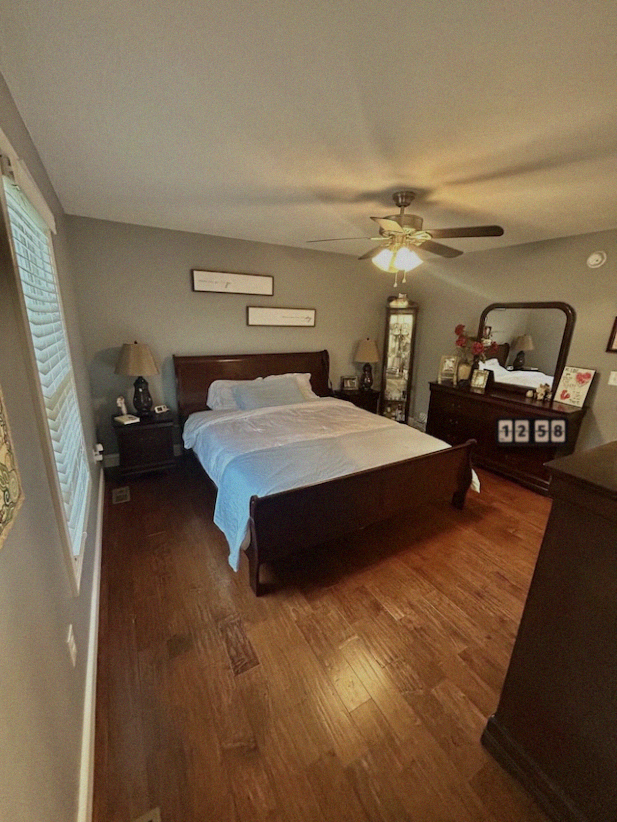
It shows 12.58
